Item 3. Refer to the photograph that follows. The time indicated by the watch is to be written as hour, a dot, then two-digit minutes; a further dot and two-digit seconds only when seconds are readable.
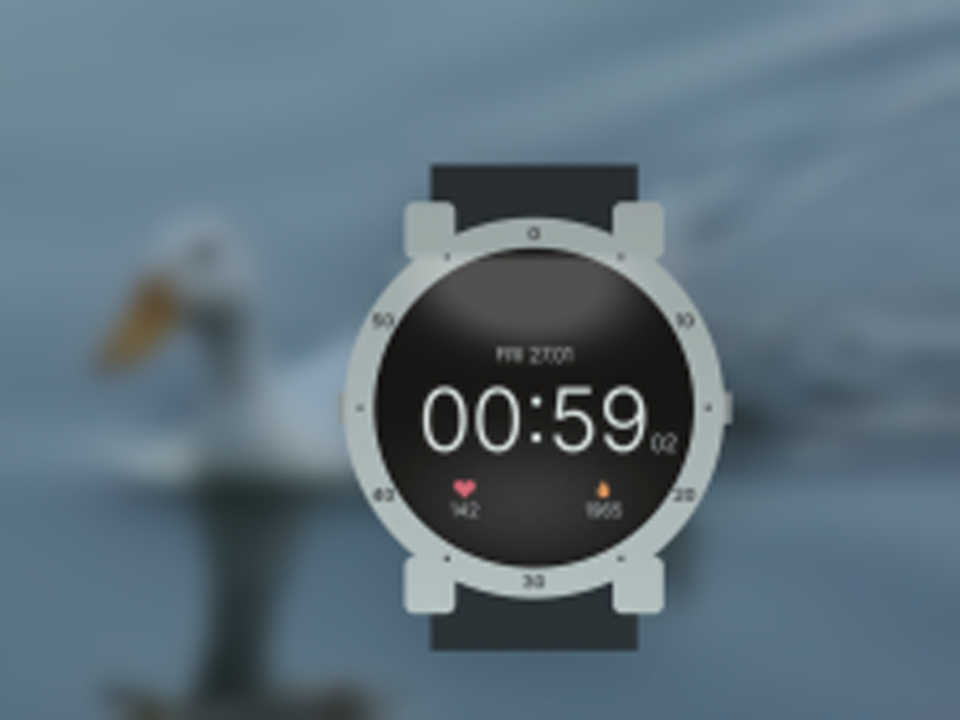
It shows 0.59
